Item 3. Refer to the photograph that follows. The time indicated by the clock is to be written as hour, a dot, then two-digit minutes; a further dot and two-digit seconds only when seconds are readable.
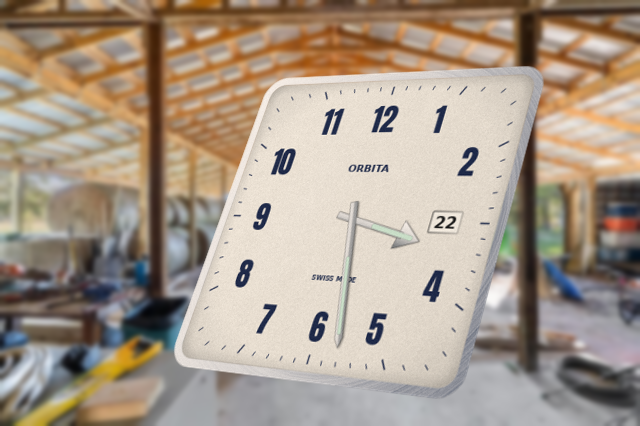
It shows 3.28
